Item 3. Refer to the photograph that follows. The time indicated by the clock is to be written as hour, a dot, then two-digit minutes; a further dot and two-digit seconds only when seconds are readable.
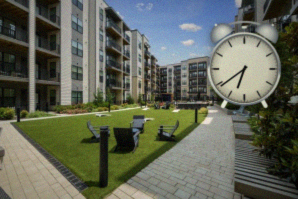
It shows 6.39
